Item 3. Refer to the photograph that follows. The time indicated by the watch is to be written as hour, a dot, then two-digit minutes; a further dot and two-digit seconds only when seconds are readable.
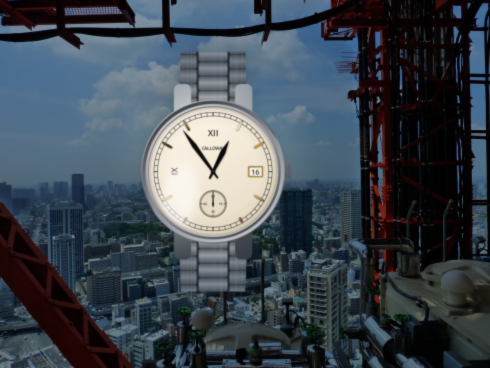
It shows 12.54
